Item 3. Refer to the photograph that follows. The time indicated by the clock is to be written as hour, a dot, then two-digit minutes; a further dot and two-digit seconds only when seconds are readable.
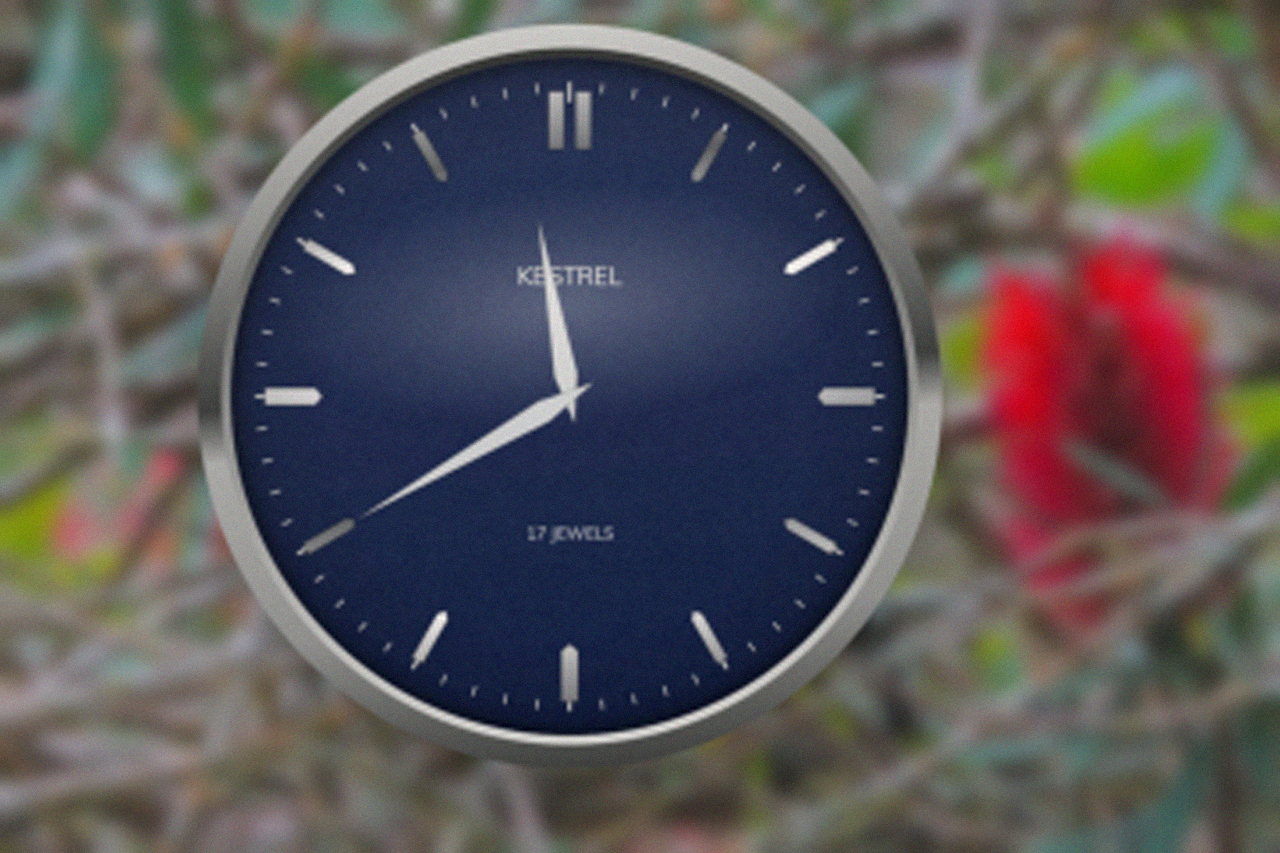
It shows 11.40
